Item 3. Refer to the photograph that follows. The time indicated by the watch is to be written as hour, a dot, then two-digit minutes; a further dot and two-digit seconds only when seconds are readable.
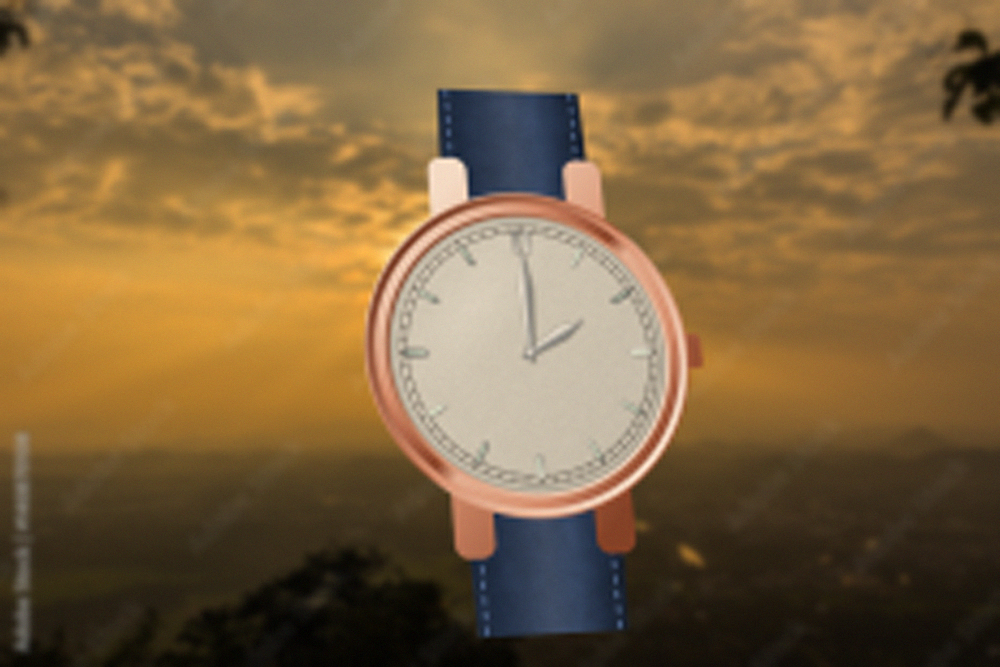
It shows 2.00
